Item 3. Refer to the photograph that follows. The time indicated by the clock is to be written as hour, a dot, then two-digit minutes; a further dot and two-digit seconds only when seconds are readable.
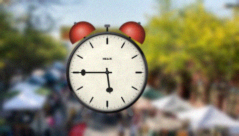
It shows 5.45
